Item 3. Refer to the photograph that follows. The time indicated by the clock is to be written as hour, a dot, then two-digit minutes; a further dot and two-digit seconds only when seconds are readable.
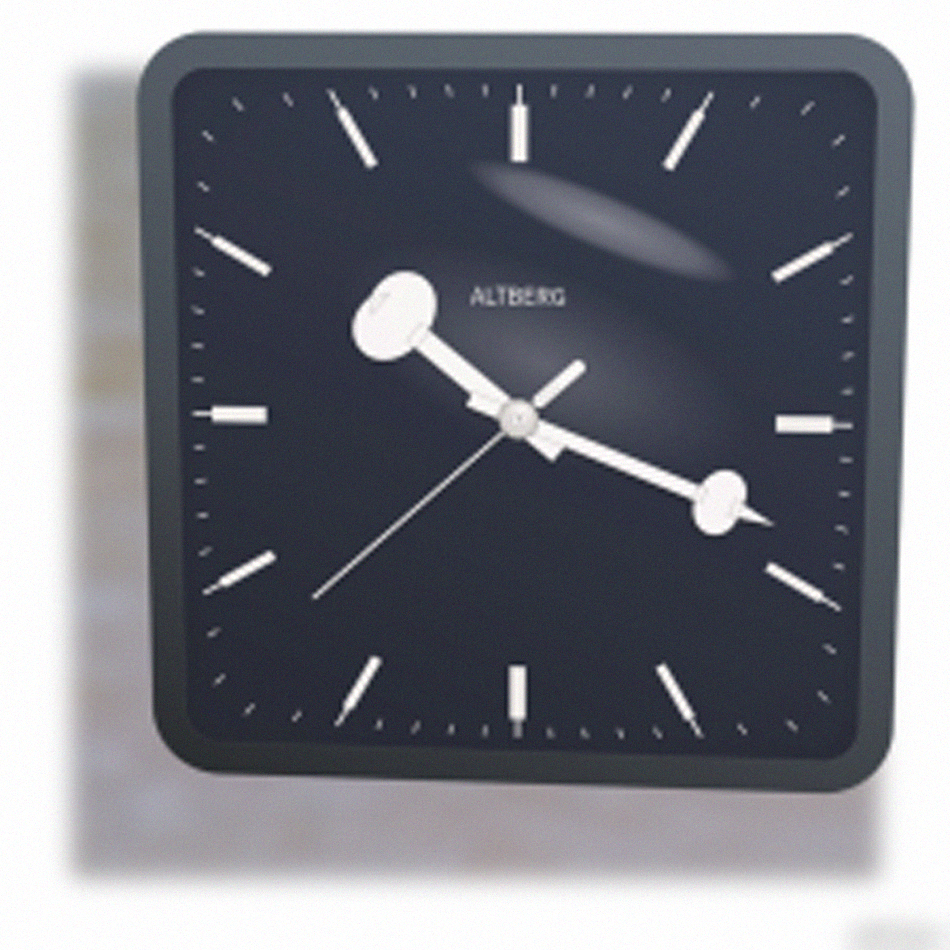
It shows 10.18.38
